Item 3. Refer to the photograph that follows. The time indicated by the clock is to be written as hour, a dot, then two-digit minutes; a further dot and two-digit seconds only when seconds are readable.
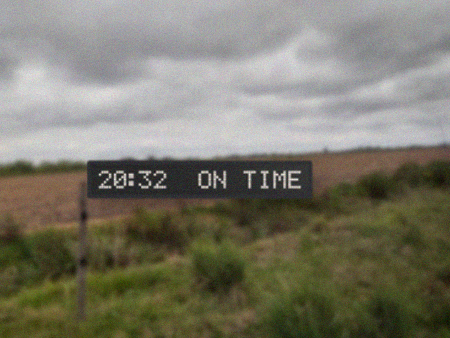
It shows 20.32
